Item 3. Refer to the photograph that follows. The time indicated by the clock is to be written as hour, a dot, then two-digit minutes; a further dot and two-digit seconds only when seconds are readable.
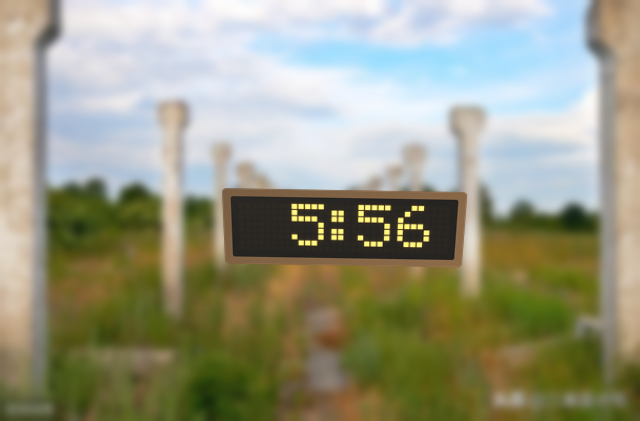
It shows 5.56
